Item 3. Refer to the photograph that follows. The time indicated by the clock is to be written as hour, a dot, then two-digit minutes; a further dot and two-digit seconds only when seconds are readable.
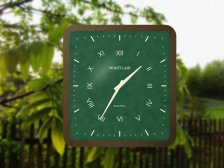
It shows 1.35
